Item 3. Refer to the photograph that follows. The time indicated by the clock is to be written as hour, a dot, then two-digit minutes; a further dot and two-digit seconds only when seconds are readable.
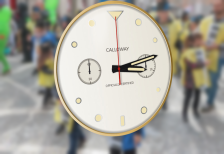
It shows 3.13
